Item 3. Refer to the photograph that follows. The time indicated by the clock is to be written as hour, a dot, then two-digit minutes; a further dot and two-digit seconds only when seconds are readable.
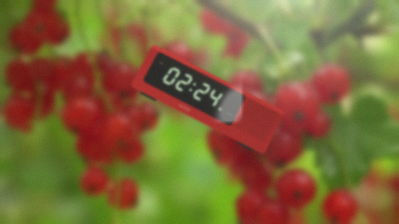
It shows 2.24
